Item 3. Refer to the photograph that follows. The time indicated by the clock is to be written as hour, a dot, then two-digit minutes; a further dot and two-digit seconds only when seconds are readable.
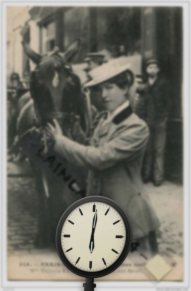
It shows 6.01
